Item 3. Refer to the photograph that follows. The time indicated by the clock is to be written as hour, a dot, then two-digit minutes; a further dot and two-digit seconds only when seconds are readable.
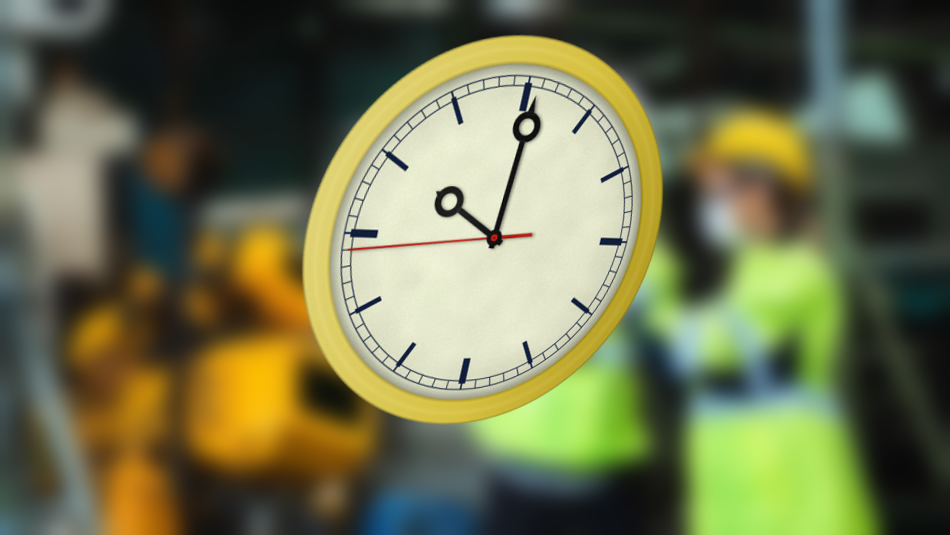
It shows 10.00.44
